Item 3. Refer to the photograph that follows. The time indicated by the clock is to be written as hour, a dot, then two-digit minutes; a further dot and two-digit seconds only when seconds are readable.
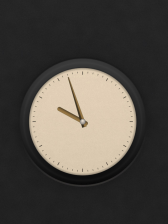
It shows 9.57
